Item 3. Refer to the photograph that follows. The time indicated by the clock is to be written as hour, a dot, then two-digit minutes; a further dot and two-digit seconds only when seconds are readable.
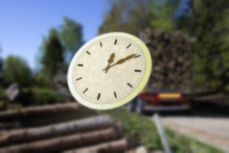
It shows 12.09
